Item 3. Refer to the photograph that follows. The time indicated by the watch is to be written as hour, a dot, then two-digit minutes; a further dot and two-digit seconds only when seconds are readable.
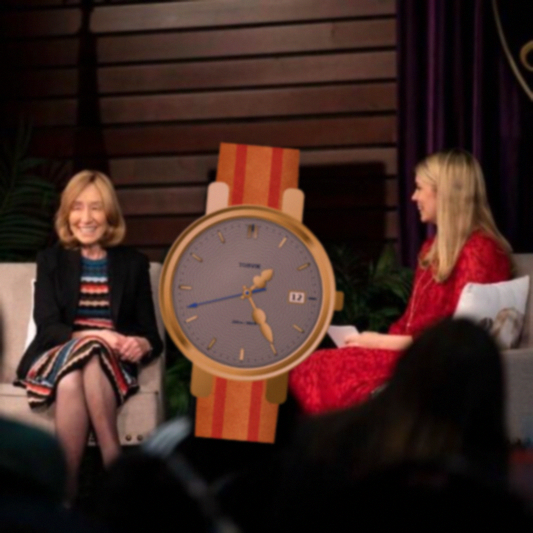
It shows 1.24.42
